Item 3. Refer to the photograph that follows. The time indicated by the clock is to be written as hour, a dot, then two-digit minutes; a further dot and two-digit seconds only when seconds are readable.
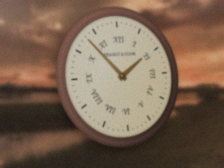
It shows 1.53
